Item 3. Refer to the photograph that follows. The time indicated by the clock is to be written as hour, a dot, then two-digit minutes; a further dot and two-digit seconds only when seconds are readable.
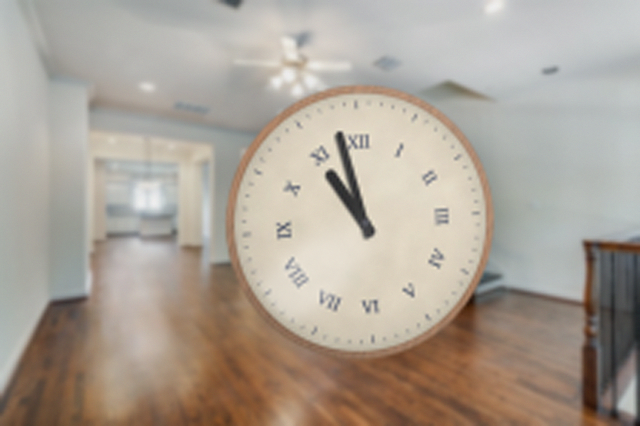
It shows 10.58
